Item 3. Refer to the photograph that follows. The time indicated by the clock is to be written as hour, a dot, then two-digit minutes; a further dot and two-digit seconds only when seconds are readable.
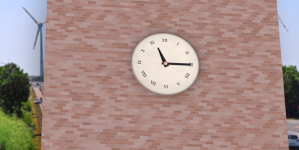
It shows 11.15
